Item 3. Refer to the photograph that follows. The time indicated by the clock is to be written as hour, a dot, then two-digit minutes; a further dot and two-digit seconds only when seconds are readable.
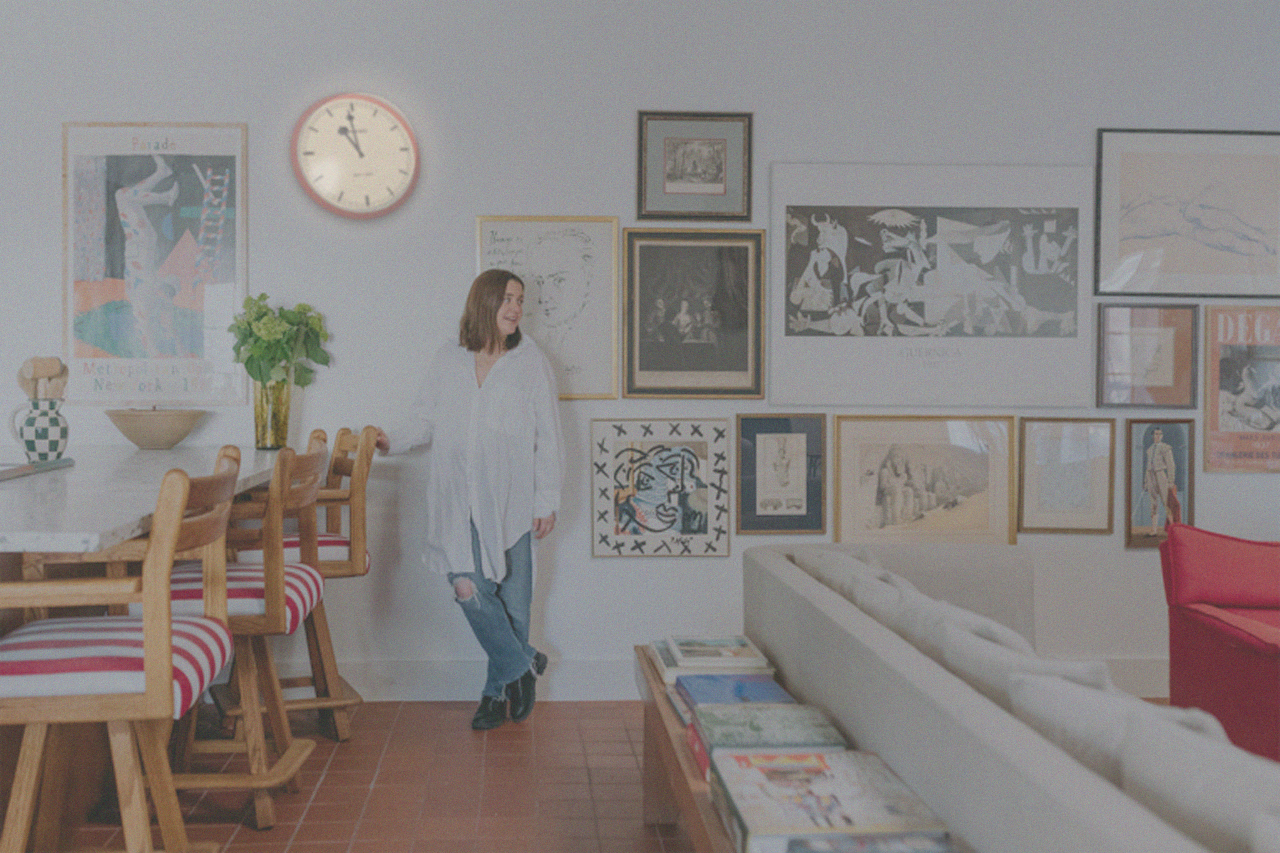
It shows 10.59
